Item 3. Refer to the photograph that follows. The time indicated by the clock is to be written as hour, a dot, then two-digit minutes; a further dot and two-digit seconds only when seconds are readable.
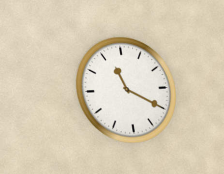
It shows 11.20
